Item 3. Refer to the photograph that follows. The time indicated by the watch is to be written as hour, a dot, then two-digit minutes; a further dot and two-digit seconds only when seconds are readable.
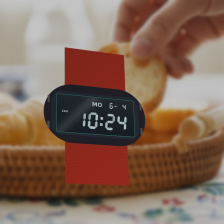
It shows 10.24
